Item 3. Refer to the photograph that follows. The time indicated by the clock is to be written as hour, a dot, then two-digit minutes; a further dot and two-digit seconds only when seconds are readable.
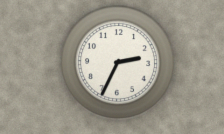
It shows 2.34
